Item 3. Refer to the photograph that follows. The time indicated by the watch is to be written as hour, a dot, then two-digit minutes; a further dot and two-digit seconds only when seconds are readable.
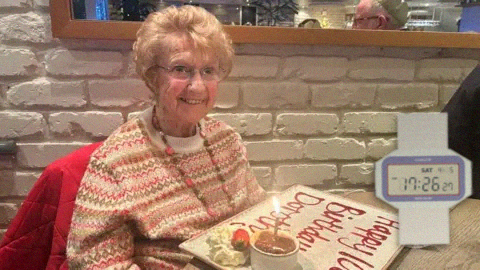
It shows 17.26
